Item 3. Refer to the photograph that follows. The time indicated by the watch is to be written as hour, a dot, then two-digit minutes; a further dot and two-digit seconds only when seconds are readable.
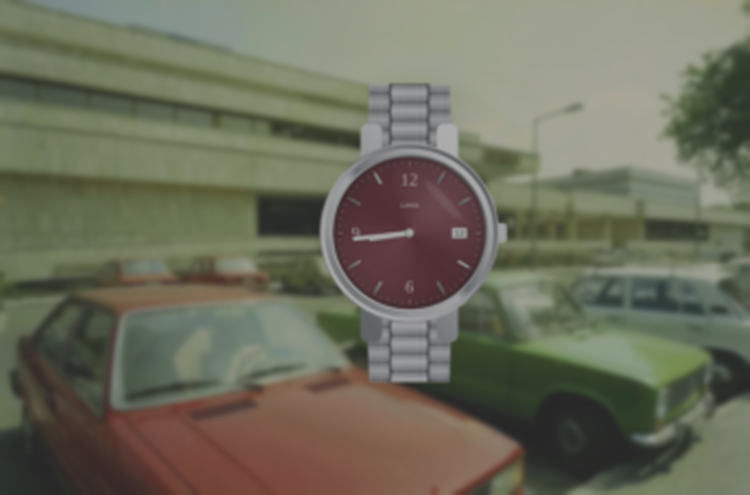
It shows 8.44
